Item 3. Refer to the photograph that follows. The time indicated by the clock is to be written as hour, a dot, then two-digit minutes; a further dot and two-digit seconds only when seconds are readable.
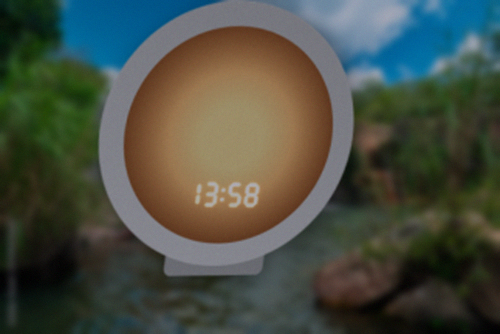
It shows 13.58
